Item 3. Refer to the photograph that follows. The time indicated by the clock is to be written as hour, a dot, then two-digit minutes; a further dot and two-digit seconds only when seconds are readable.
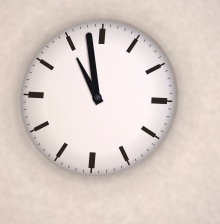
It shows 10.58
